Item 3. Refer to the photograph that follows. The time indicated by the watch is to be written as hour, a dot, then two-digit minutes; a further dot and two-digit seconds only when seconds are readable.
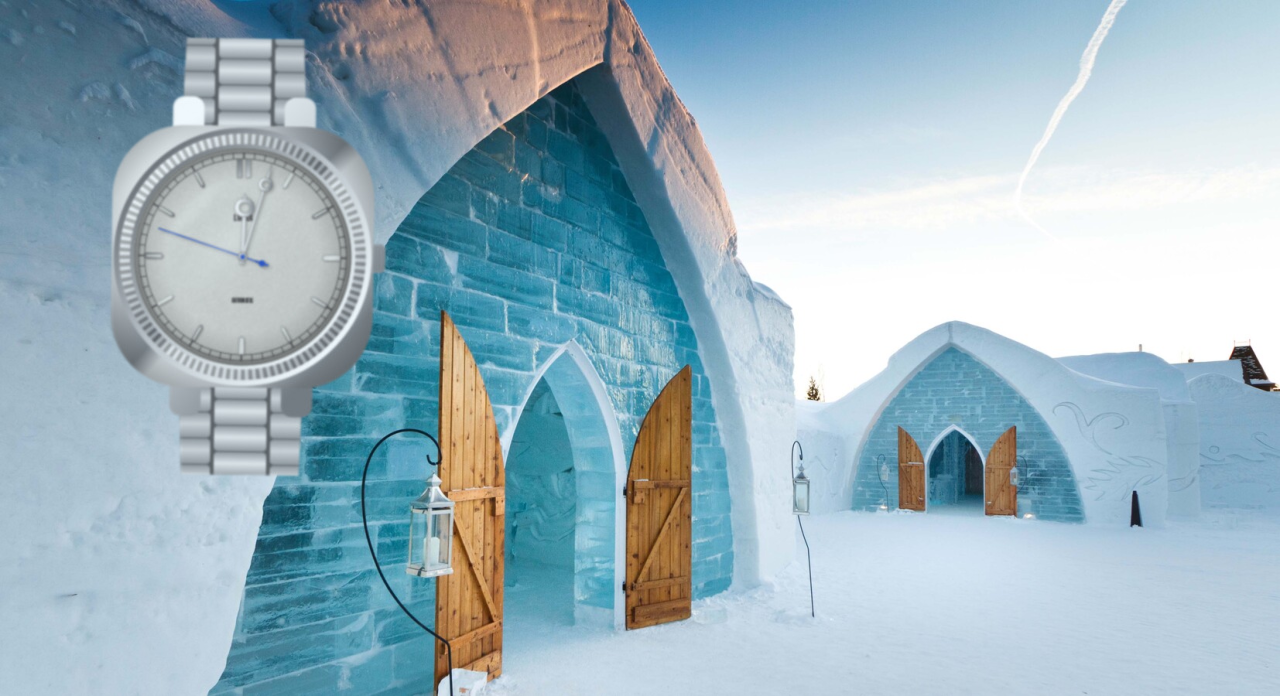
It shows 12.02.48
